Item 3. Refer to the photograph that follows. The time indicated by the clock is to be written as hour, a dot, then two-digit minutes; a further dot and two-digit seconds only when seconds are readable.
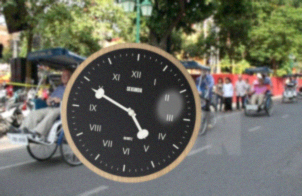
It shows 4.49
